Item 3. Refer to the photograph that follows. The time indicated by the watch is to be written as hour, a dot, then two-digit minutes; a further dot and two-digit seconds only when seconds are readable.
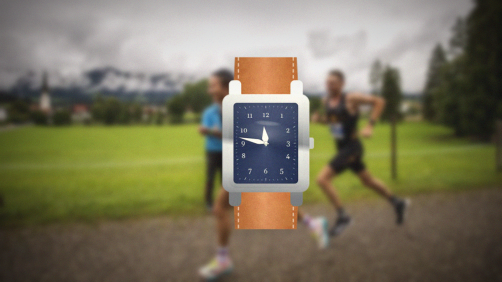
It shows 11.47
